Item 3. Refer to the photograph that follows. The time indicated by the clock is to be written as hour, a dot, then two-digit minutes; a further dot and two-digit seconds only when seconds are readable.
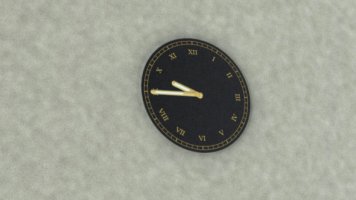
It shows 9.45
